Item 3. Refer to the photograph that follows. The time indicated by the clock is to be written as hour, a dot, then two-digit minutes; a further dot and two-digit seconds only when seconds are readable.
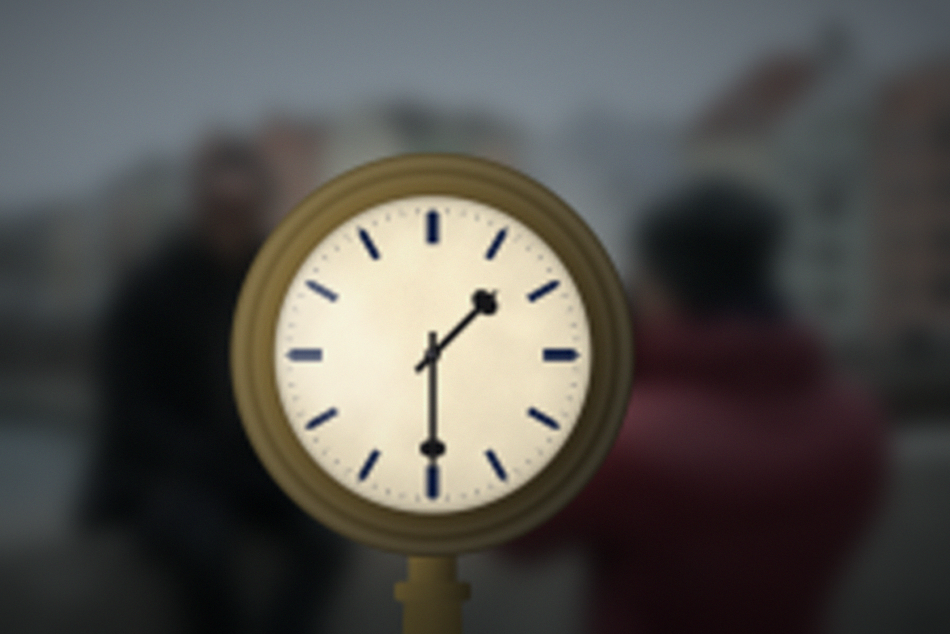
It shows 1.30
